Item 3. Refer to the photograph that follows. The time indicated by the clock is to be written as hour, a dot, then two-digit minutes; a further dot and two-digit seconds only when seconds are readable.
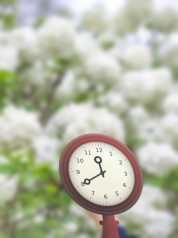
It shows 11.40
